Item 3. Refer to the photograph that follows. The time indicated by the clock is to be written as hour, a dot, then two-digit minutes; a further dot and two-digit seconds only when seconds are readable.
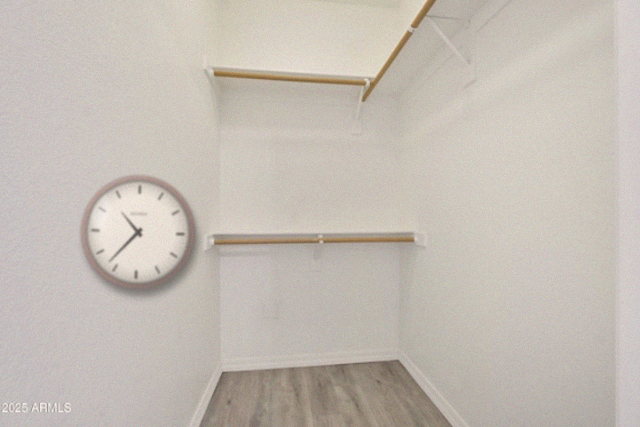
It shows 10.37
